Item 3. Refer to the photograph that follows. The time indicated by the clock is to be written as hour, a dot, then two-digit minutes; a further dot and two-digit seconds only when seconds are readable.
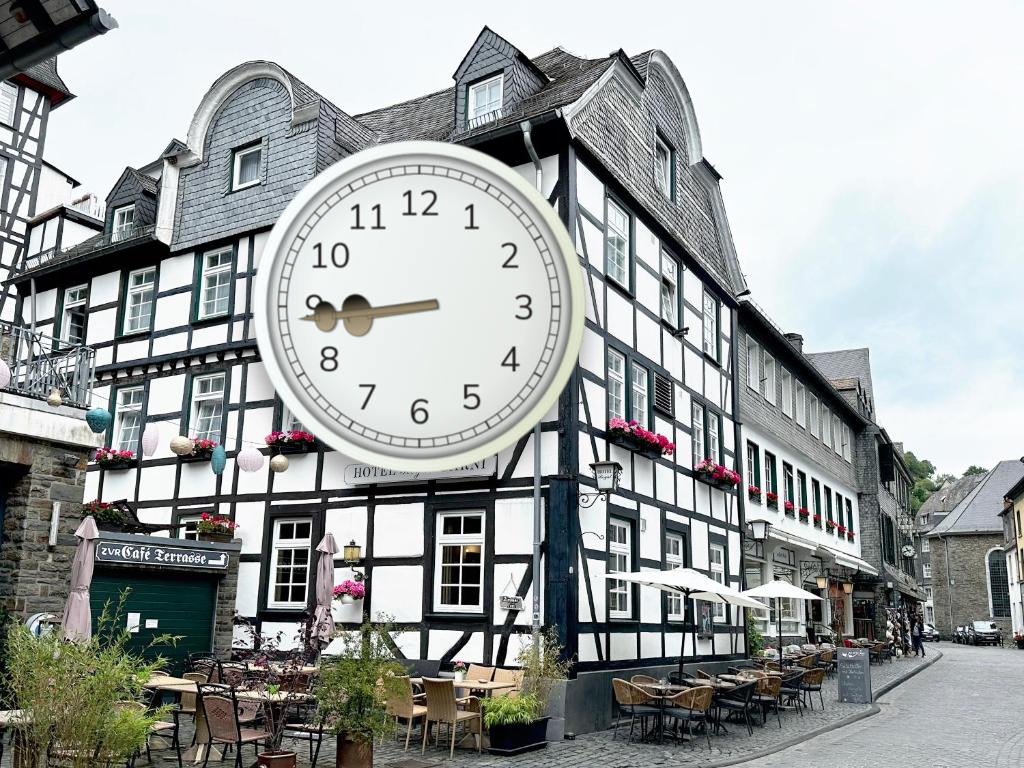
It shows 8.44
